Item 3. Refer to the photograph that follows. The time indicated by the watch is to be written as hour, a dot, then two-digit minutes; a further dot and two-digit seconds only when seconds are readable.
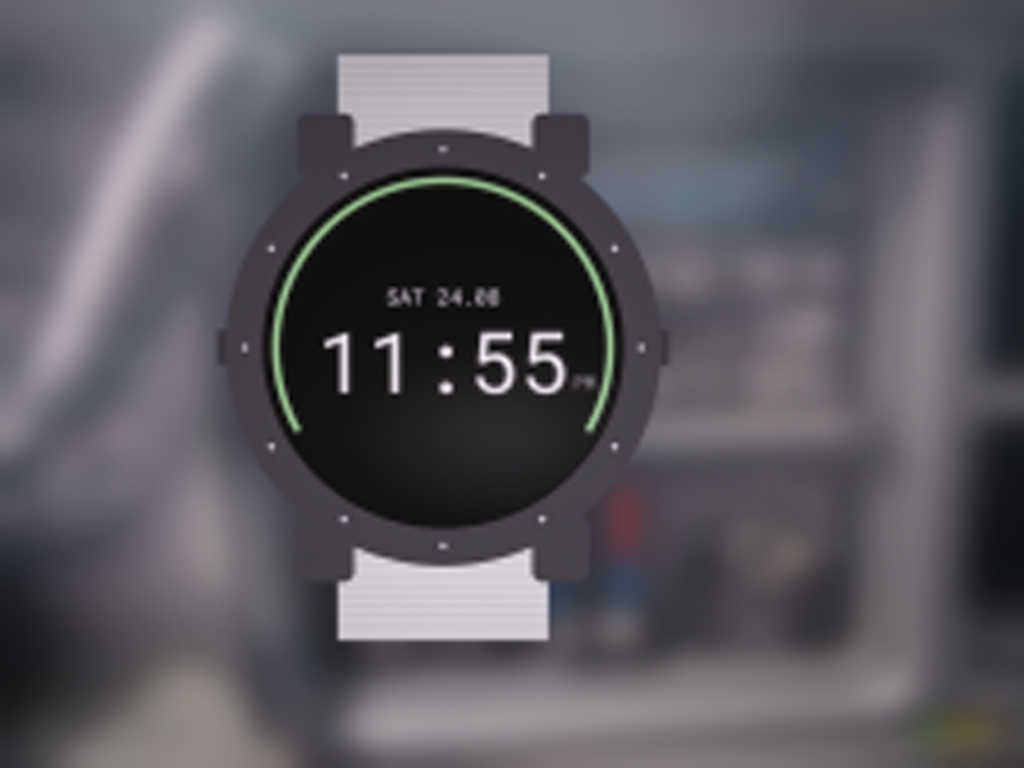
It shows 11.55
